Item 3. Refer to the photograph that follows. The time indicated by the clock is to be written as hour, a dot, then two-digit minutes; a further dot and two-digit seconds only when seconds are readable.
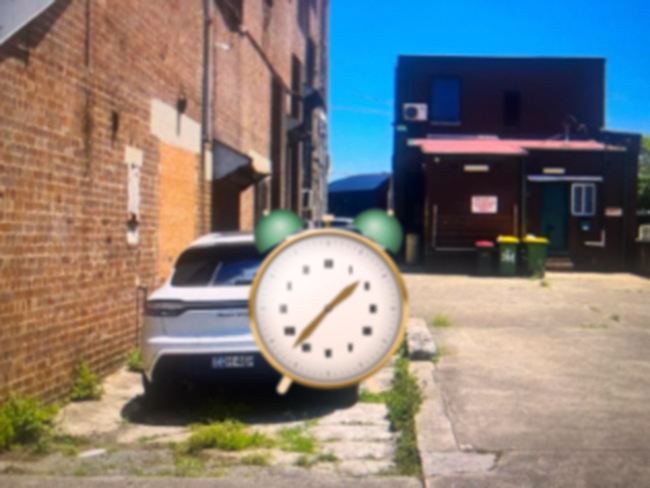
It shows 1.37
